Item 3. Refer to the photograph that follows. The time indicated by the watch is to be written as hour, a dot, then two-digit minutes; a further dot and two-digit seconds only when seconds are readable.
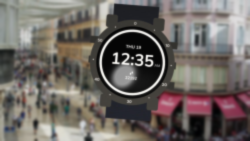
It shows 12.35
